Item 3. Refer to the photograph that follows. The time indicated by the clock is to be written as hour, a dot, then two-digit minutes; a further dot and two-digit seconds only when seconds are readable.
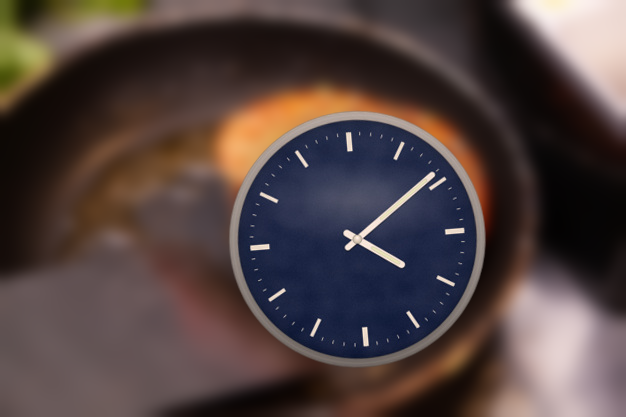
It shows 4.09
